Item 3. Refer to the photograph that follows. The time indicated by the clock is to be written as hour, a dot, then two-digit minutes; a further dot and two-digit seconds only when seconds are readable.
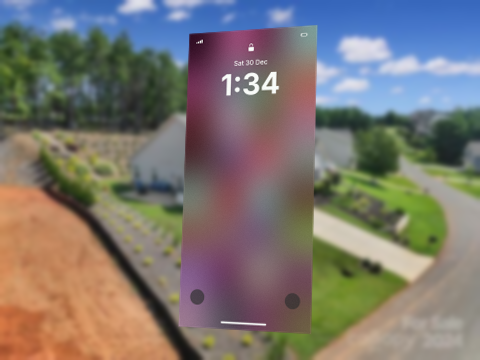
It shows 1.34
